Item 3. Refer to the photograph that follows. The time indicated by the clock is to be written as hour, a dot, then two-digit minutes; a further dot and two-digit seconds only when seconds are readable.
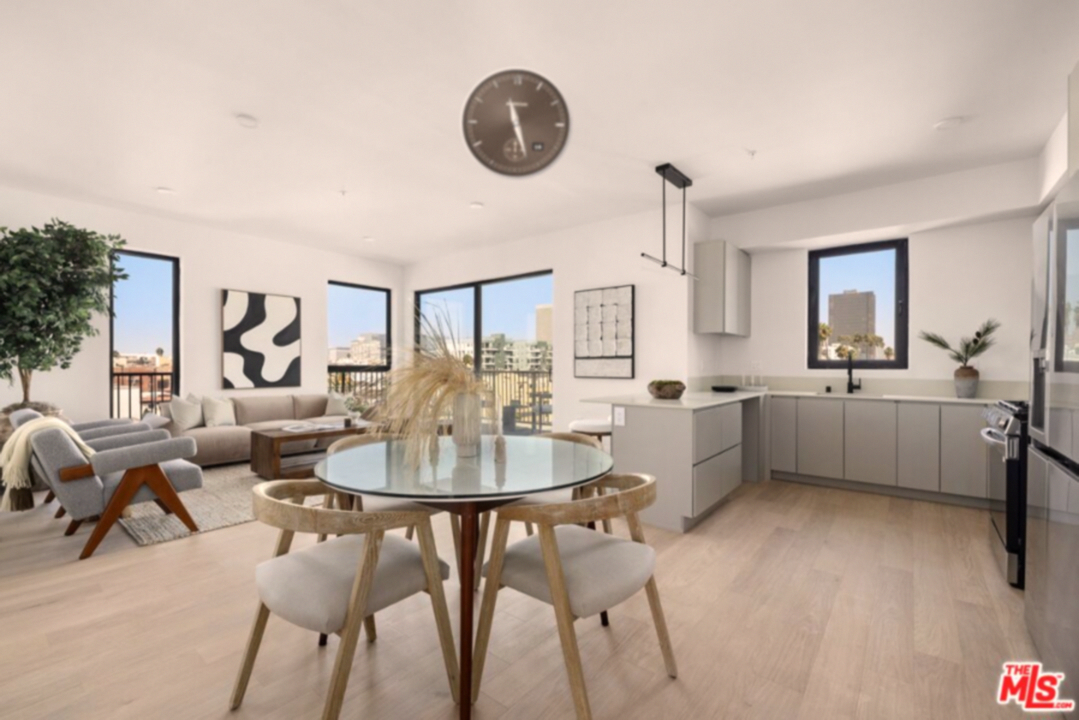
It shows 11.27
